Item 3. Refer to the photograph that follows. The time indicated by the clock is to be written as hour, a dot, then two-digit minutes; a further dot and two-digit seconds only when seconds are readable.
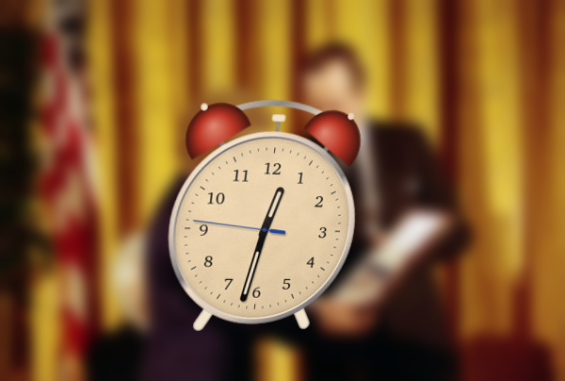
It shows 12.31.46
